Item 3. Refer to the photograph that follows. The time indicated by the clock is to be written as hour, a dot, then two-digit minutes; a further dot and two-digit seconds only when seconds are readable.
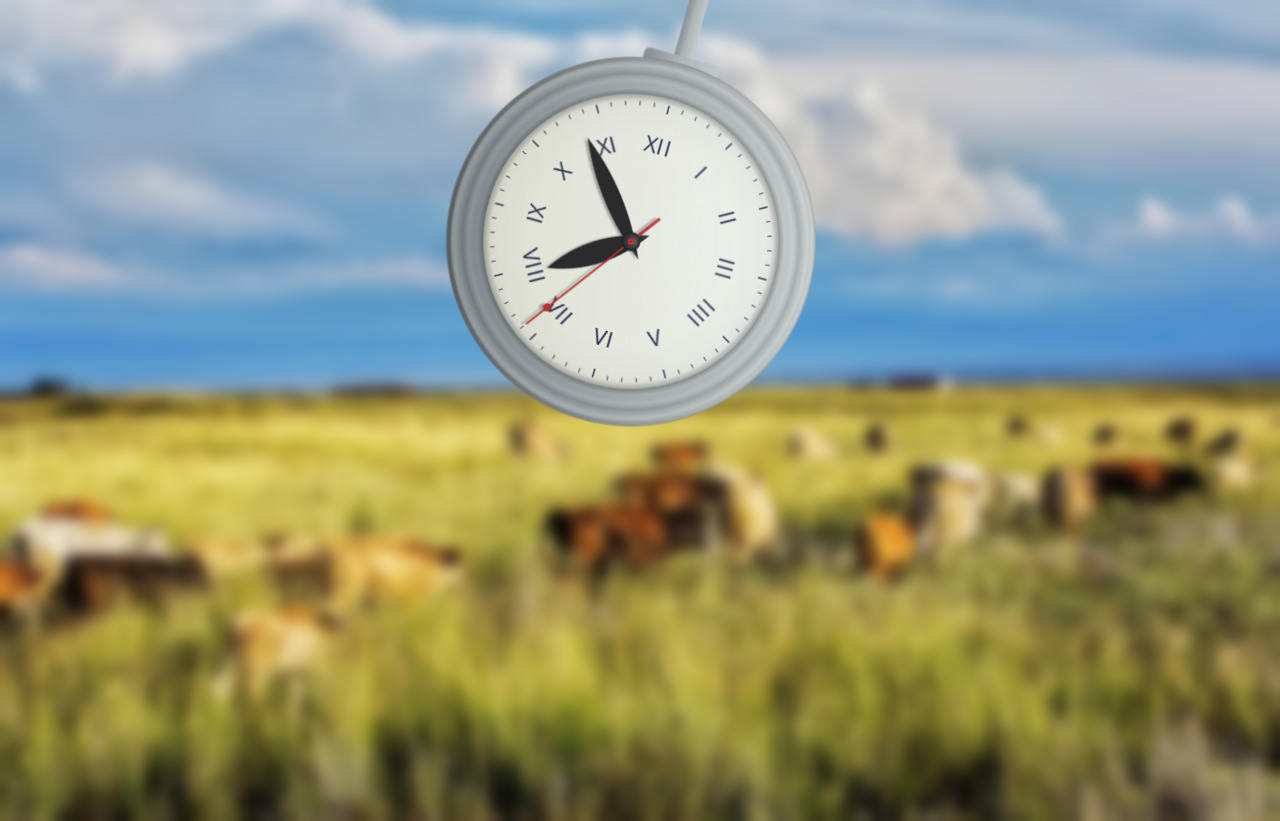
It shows 7.53.36
